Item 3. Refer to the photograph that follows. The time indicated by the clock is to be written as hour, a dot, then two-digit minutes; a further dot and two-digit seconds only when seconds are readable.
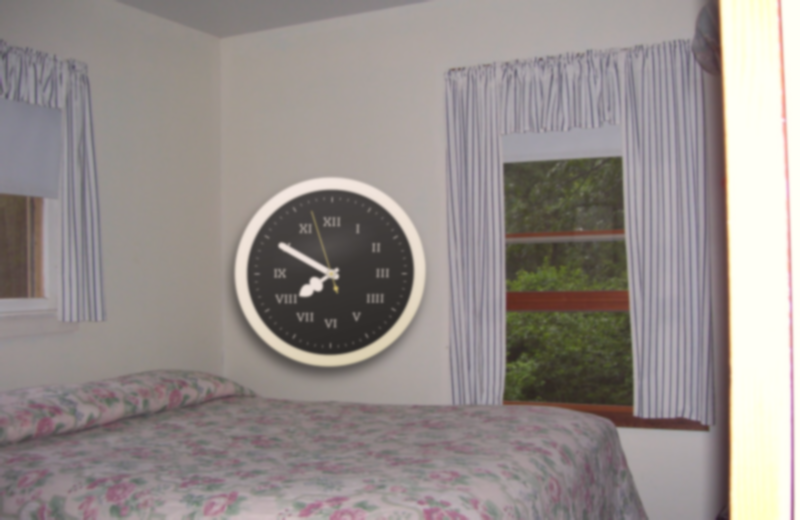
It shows 7.49.57
